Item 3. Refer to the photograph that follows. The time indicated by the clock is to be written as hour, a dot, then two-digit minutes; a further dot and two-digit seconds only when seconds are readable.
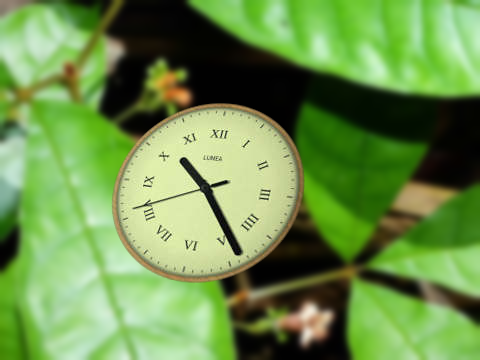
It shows 10.23.41
